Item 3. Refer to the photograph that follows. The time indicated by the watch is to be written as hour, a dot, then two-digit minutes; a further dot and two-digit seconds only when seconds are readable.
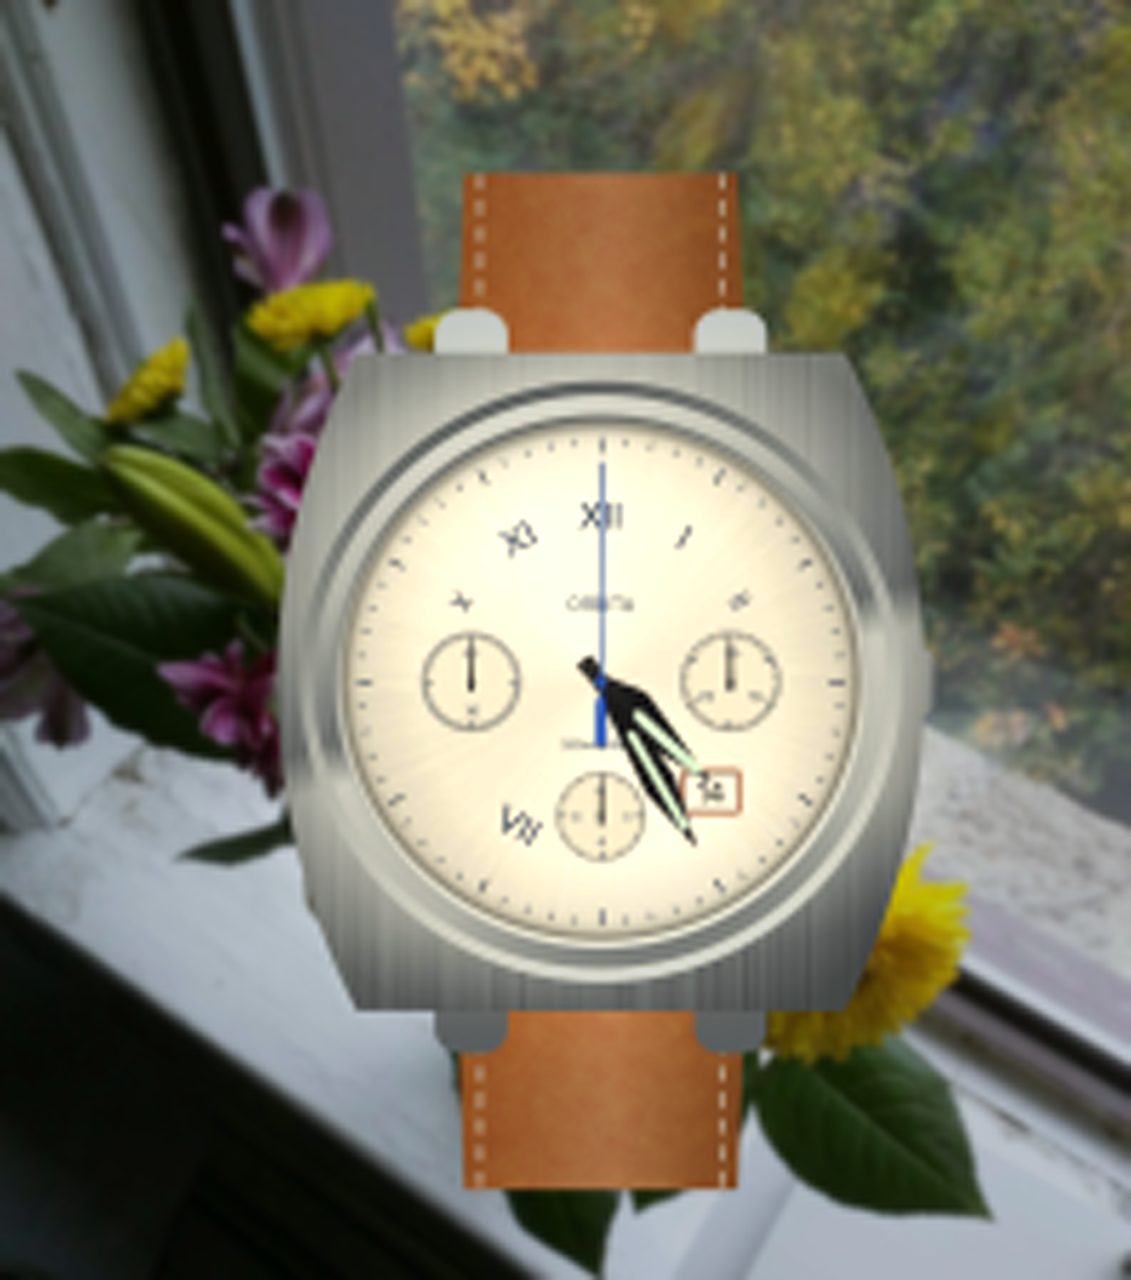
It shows 4.25
